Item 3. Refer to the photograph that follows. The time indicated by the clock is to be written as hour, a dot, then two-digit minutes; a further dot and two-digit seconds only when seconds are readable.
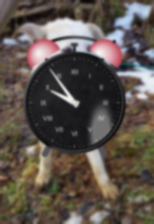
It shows 9.54
